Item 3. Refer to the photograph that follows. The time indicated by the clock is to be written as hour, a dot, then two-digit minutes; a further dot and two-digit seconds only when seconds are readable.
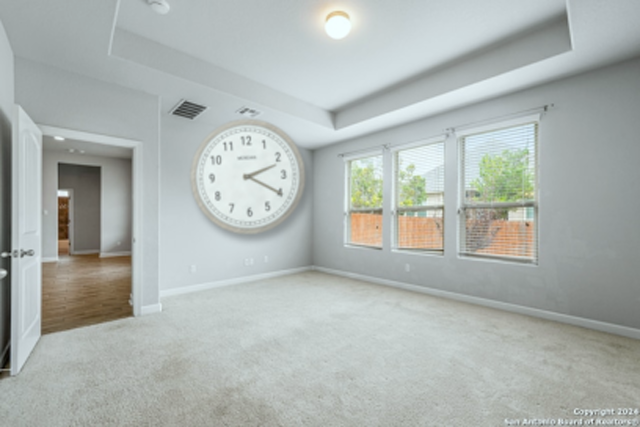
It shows 2.20
